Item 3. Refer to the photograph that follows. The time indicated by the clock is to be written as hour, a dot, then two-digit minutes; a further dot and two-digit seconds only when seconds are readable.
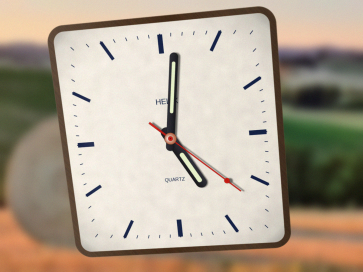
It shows 5.01.22
